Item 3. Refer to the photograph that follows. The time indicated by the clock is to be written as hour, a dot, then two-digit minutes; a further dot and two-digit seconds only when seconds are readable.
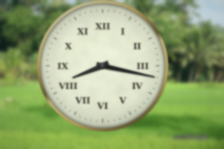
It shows 8.17
